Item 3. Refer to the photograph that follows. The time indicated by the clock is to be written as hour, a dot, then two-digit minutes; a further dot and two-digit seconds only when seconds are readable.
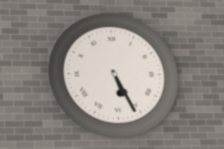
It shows 5.26
